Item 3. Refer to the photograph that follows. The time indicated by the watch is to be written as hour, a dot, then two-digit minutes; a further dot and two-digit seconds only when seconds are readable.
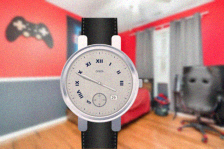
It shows 3.49
